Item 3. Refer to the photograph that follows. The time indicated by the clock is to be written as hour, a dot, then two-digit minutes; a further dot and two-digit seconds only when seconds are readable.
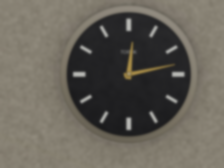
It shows 12.13
